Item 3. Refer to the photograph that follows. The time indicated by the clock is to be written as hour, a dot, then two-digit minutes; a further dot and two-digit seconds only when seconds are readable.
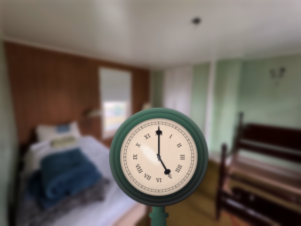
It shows 5.00
